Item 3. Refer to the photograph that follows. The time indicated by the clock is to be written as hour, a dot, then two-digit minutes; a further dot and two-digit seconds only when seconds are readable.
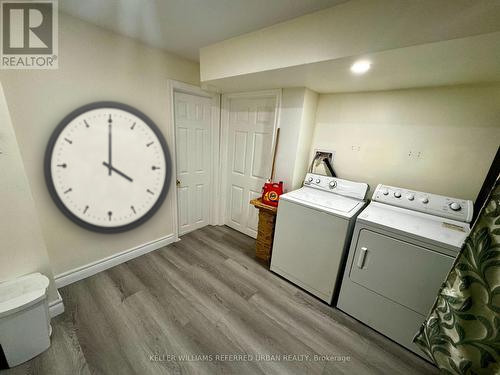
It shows 4.00
